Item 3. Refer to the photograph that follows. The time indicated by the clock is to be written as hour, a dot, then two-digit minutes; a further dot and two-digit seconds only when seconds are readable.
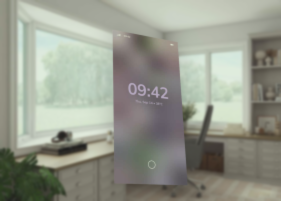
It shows 9.42
